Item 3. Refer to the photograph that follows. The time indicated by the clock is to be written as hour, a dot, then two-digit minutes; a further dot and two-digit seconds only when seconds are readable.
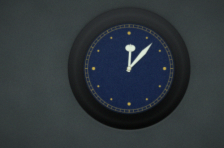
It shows 12.07
